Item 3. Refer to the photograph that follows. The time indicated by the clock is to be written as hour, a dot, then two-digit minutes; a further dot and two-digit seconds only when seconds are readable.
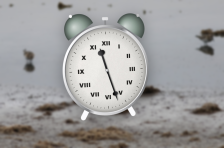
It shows 11.27
